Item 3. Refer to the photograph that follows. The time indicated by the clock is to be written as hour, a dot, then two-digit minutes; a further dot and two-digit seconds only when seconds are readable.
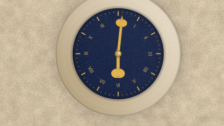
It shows 6.01
